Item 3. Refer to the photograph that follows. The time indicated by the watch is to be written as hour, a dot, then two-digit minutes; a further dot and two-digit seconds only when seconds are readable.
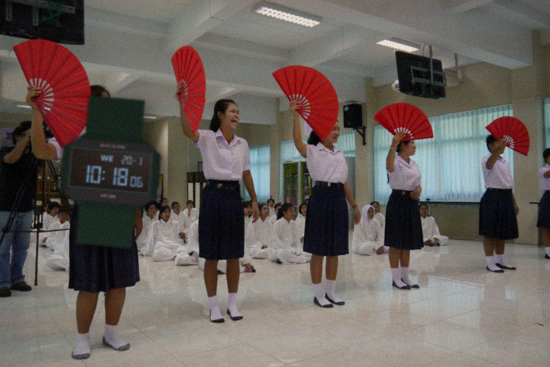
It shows 10.18
